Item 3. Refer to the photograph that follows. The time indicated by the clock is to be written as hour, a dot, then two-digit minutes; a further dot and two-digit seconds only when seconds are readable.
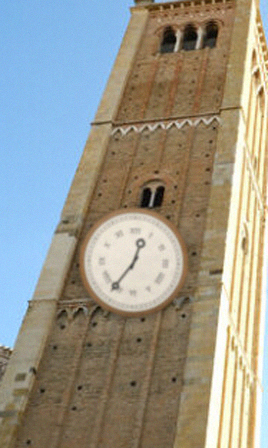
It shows 12.36
